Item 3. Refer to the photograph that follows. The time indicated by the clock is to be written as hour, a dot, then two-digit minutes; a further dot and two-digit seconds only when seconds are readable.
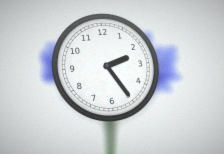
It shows 2.25
